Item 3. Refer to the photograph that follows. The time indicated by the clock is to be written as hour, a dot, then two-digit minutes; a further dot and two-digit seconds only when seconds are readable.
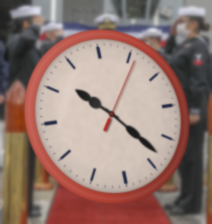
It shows 10.23.06
